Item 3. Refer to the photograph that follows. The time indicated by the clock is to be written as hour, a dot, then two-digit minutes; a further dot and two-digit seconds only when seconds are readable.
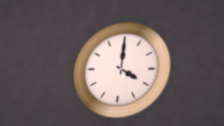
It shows 4.00
